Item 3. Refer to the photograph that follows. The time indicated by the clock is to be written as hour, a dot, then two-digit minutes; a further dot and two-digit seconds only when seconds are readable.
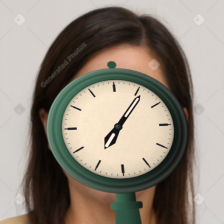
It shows 7.06
